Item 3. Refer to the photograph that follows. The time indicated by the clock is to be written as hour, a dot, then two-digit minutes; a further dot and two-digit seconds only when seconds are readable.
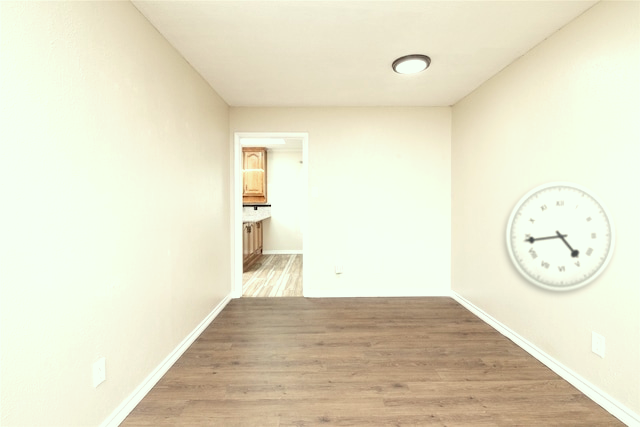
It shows 4.44
